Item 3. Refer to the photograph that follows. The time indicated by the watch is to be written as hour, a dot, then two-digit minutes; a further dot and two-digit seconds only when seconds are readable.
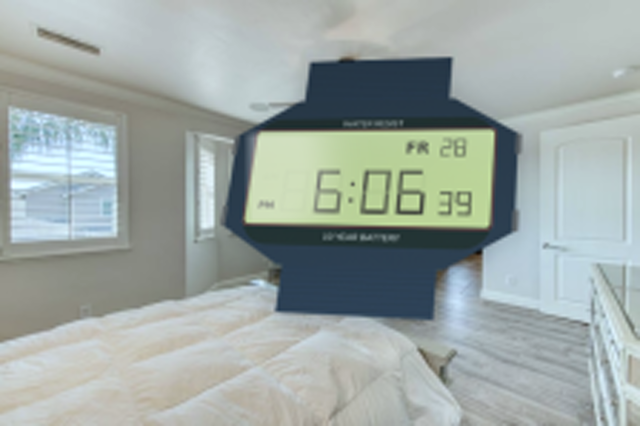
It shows 6.06.39
